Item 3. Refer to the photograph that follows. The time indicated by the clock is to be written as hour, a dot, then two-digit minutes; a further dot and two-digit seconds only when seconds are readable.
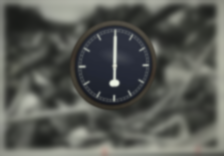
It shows 6.00
